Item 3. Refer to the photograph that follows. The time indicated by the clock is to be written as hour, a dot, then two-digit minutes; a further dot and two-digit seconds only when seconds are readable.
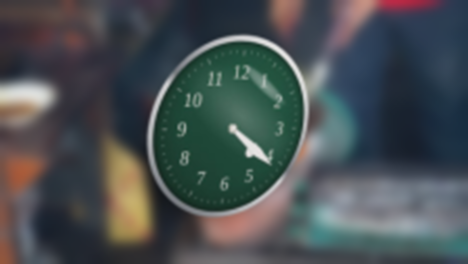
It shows 4.21
